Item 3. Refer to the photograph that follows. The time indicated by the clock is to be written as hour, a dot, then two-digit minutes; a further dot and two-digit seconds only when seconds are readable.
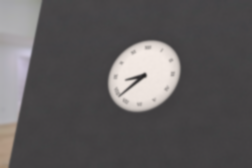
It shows 8.38
